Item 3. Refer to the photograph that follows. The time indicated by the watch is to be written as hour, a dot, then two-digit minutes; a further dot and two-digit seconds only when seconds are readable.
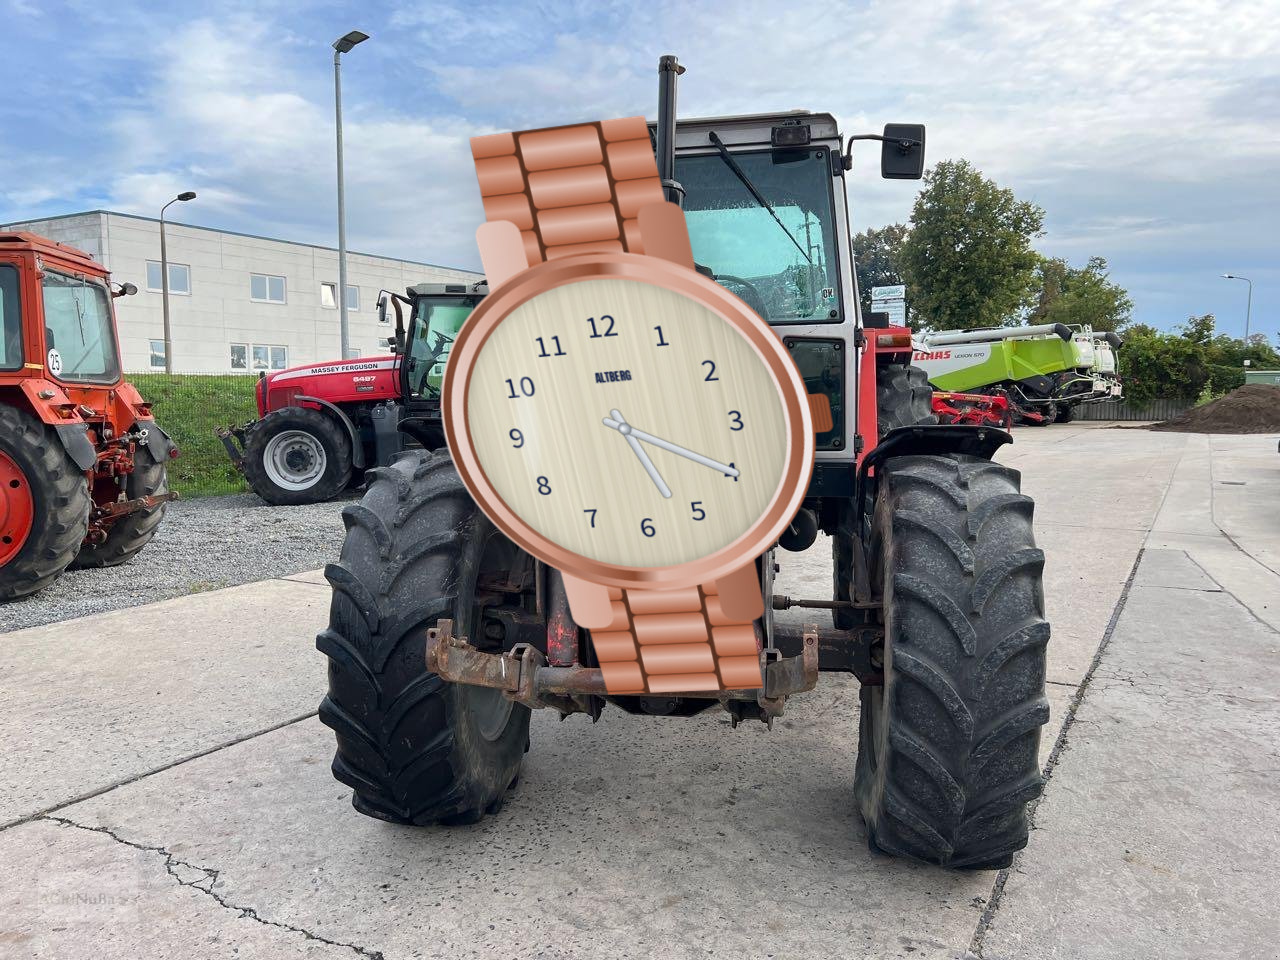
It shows 5.20
